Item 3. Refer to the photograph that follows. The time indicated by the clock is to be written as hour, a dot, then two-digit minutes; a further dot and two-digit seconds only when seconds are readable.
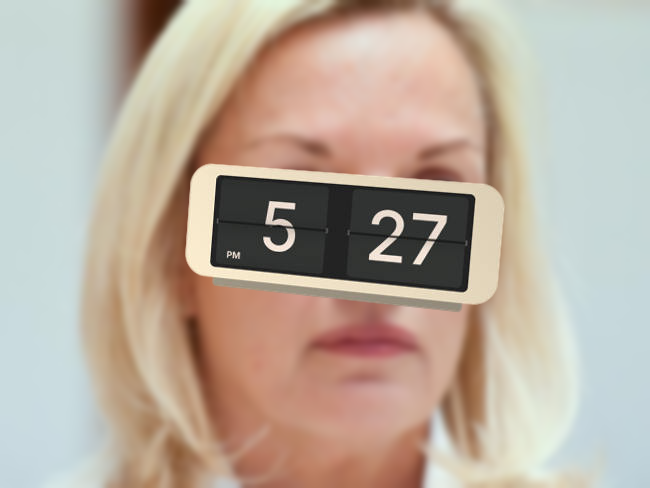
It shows 5.27
